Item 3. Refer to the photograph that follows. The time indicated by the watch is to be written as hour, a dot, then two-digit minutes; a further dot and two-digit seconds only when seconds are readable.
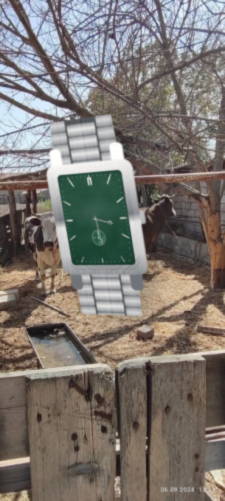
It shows 3.29
